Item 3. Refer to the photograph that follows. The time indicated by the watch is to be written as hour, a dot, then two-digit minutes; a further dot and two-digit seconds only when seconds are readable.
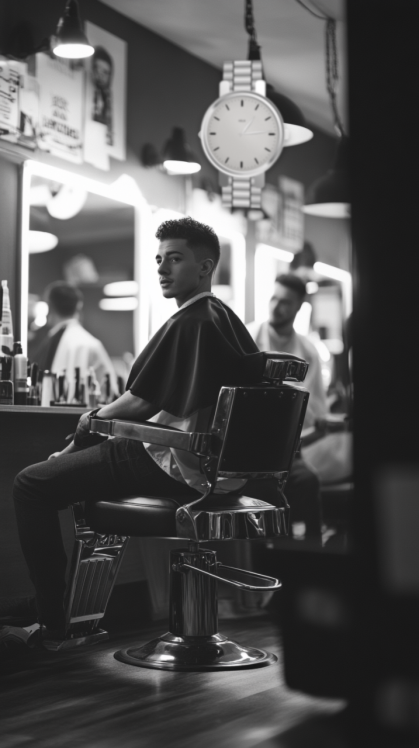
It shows 1.14
